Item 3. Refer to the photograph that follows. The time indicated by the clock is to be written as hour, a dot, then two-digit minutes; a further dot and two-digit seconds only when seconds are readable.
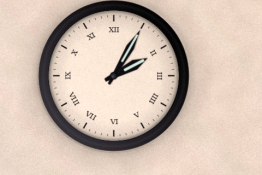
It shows 2.05
